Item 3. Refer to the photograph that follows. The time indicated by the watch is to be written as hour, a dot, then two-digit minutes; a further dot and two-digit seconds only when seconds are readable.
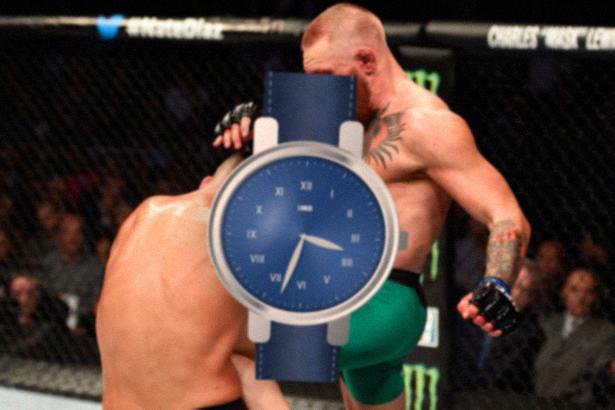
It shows 3.33
